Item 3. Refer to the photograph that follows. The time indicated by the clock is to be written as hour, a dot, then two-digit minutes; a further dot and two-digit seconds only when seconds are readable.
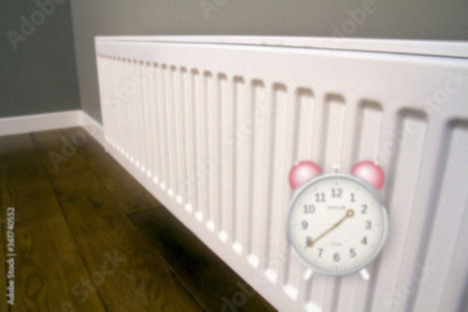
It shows 1.39
